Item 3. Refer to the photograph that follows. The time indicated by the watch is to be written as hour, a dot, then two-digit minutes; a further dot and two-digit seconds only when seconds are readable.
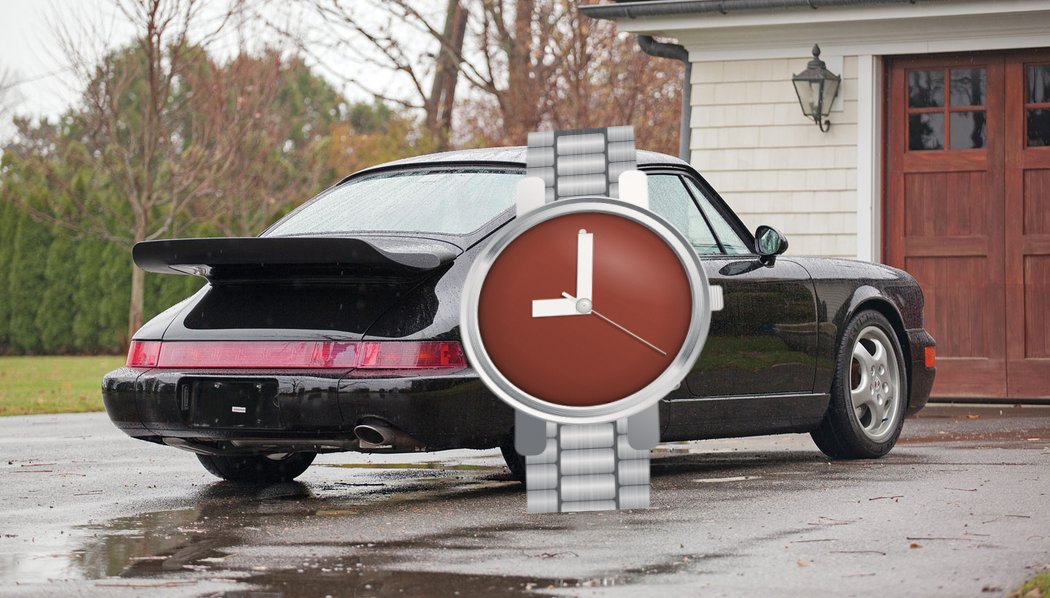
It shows 9.00.21
